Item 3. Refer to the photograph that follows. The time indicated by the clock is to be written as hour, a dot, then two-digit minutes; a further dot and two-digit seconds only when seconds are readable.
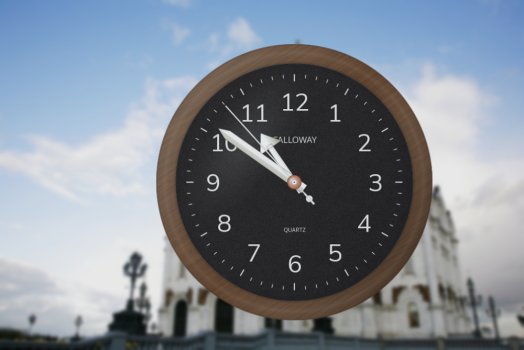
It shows 10.50.53
